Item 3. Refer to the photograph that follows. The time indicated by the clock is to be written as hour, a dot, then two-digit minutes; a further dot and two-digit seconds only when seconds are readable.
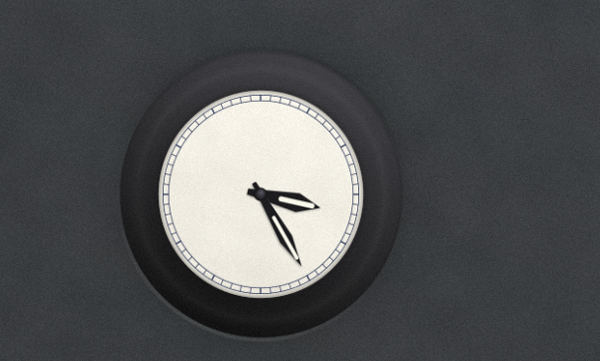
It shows 3.25
